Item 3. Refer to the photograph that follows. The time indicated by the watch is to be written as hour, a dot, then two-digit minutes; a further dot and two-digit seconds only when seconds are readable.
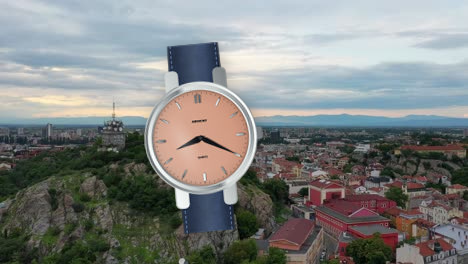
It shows 8.20
